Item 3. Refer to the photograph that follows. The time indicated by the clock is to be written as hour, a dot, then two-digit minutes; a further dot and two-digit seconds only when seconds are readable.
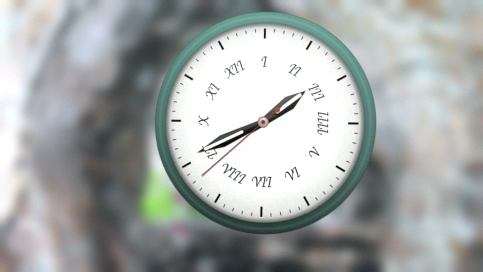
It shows 2.45.43
